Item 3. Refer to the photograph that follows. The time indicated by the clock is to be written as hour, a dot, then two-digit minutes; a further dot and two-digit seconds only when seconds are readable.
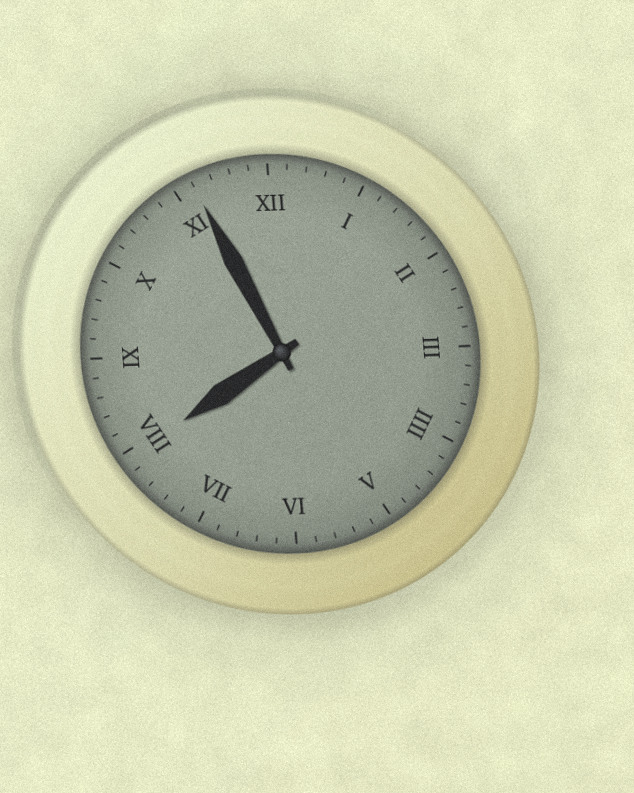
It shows 7.56
